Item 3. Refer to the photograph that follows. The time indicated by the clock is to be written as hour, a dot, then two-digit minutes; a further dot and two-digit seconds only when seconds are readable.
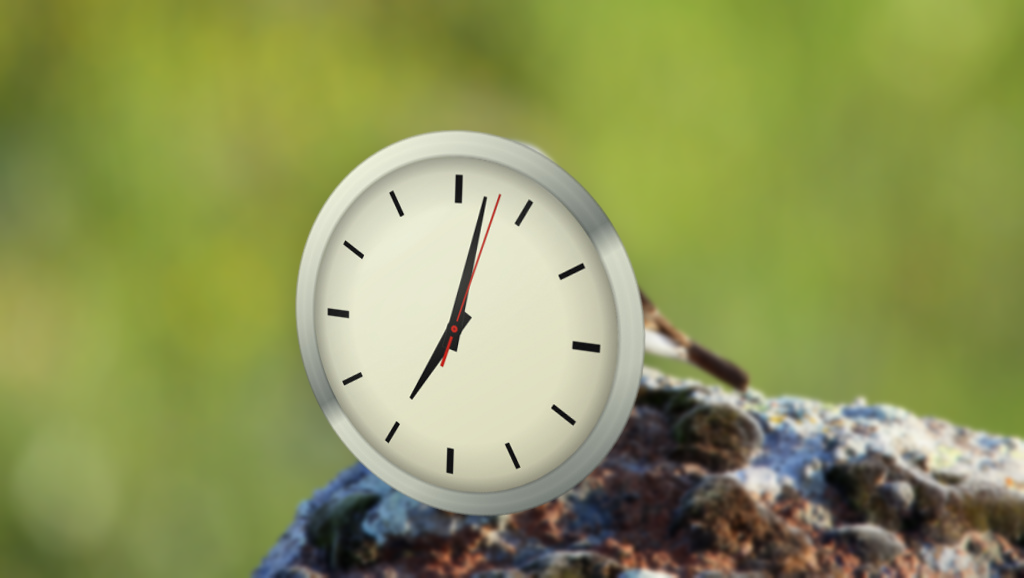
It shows 7.02.03
